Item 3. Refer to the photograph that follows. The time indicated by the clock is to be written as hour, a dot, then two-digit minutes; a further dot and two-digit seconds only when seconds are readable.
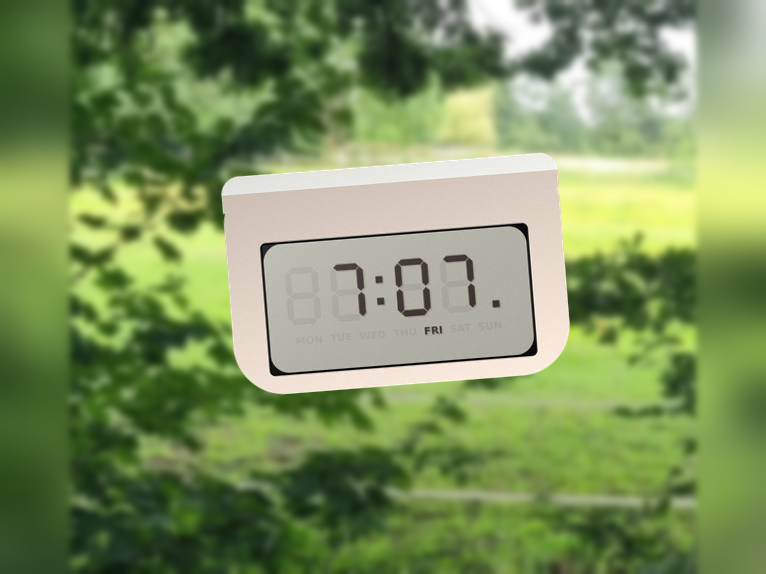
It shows 7.07
